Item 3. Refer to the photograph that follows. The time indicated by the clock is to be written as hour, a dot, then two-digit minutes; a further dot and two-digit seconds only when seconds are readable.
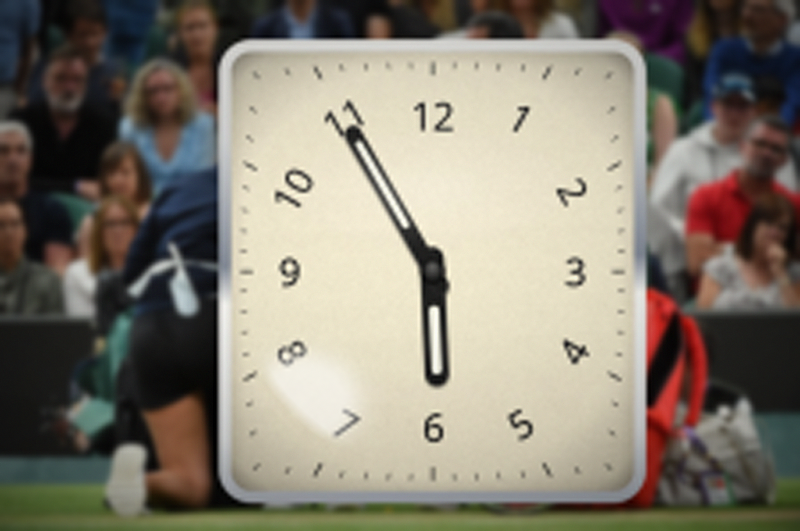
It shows 5.55
